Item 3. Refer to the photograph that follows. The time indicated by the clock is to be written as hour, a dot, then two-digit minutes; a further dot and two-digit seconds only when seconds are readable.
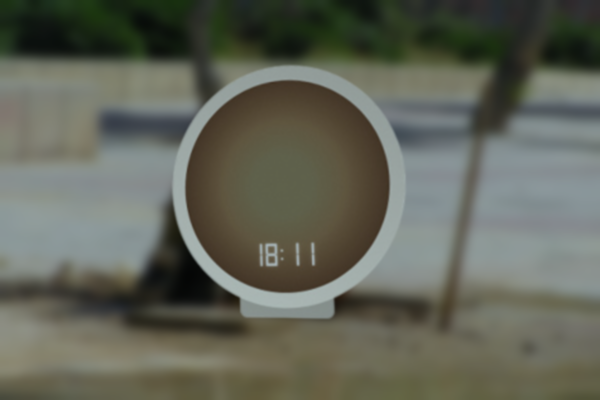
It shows 18.11
